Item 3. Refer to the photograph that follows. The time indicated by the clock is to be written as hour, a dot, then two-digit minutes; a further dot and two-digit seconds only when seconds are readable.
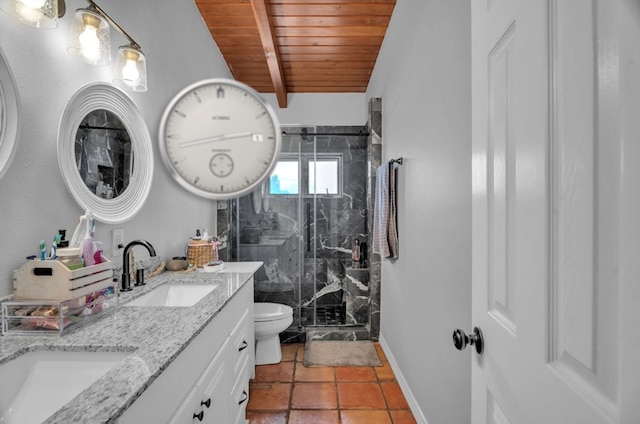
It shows 2.43
